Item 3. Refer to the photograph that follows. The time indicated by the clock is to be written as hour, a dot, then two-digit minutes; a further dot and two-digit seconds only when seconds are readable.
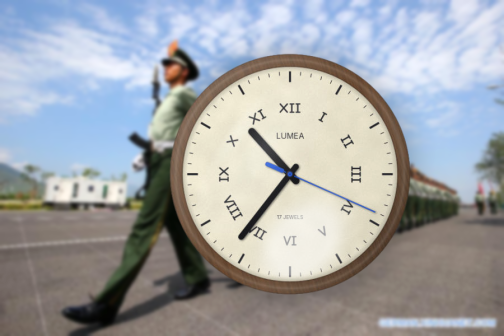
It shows 10.36.19
